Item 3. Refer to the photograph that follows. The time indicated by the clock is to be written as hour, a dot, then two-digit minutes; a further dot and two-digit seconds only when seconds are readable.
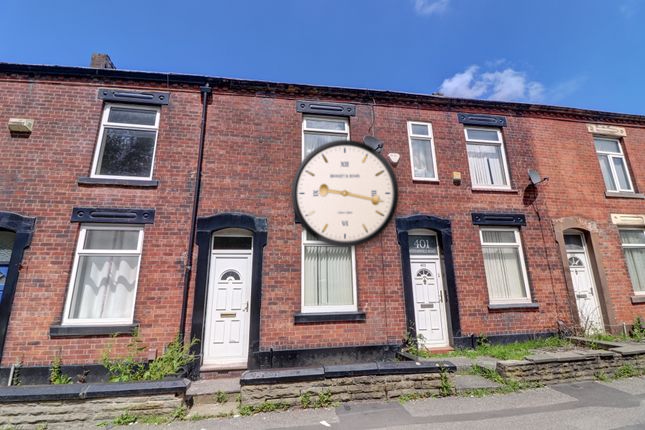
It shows 9.17
